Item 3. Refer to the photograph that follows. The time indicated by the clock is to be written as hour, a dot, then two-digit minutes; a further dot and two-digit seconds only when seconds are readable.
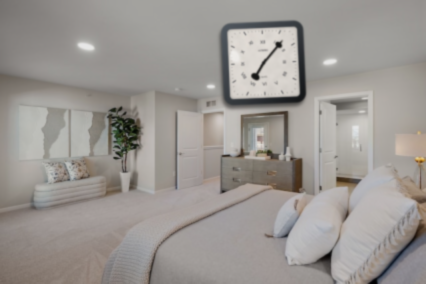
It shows 7.07
